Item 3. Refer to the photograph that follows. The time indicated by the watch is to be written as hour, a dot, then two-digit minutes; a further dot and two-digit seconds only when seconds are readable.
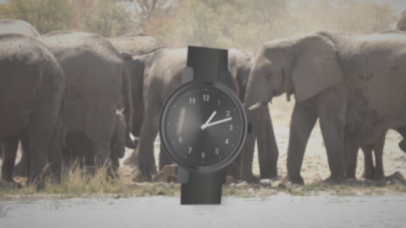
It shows 1.12
